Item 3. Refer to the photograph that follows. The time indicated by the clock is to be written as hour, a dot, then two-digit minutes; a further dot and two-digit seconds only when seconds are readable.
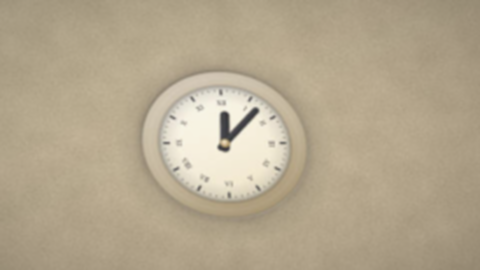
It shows 12.07
